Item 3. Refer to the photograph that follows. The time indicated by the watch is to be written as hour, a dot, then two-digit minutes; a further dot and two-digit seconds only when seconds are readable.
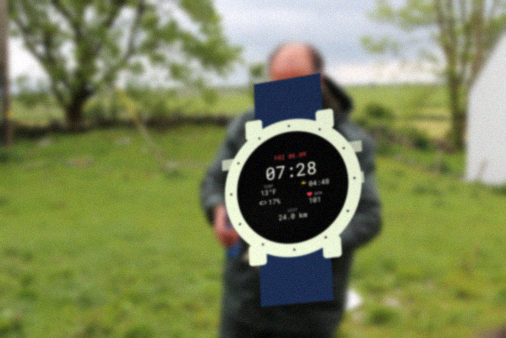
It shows 7.28
